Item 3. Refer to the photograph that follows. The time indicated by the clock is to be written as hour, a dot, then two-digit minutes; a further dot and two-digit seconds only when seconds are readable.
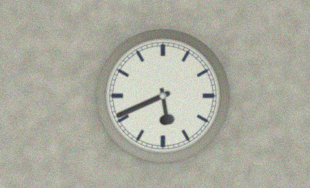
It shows 5.41
